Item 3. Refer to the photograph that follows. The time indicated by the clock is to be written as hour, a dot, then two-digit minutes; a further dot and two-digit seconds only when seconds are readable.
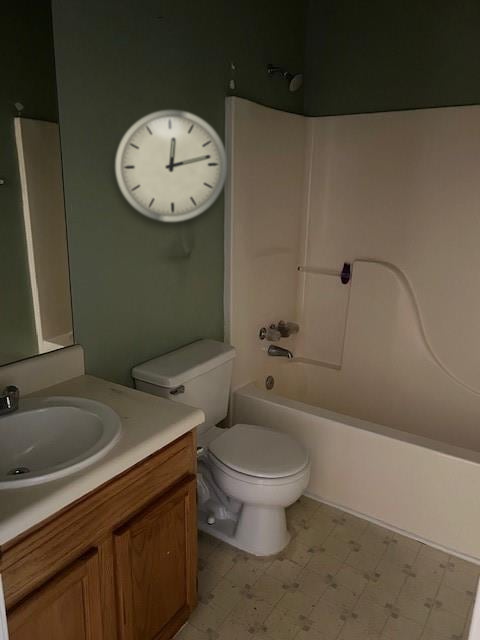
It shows 12.13
